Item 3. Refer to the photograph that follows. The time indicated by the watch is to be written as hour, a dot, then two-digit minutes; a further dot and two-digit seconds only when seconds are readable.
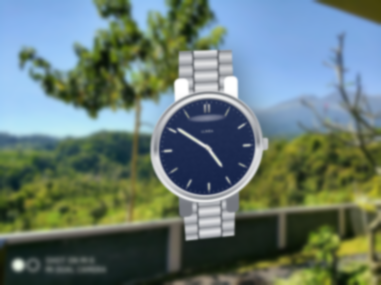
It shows 4.51
